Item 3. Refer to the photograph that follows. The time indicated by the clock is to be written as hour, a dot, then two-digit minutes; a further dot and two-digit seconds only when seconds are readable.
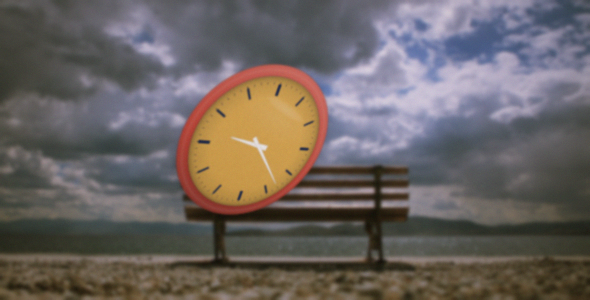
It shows 9.23
